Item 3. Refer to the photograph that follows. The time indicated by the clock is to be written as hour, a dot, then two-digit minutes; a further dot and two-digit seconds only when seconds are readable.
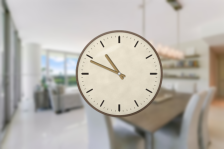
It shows 10.49
